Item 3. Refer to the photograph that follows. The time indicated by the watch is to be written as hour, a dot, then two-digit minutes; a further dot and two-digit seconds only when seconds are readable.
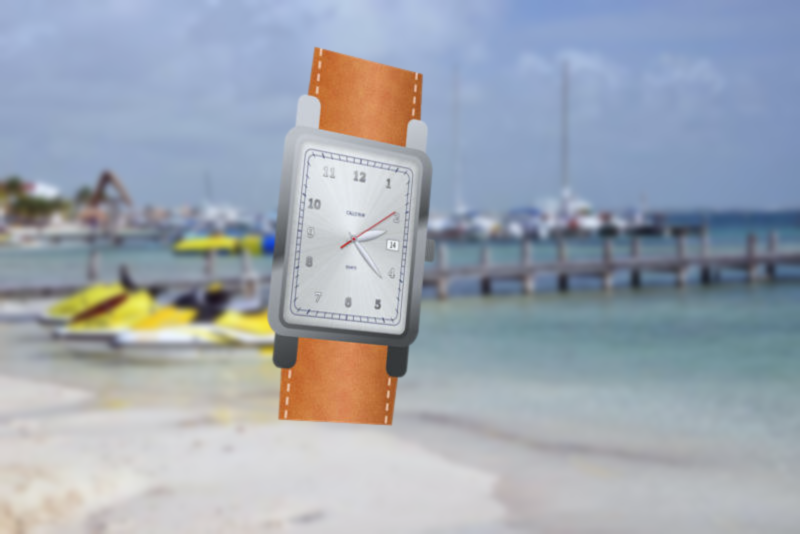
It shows 2.22.09
